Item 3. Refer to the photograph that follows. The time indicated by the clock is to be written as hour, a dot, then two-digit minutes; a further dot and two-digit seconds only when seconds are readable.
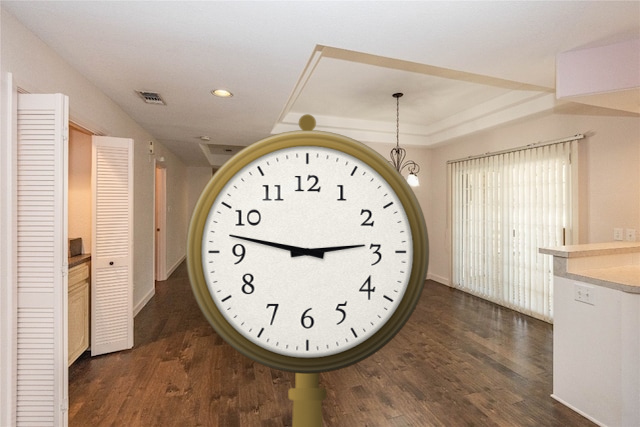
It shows 2.47
